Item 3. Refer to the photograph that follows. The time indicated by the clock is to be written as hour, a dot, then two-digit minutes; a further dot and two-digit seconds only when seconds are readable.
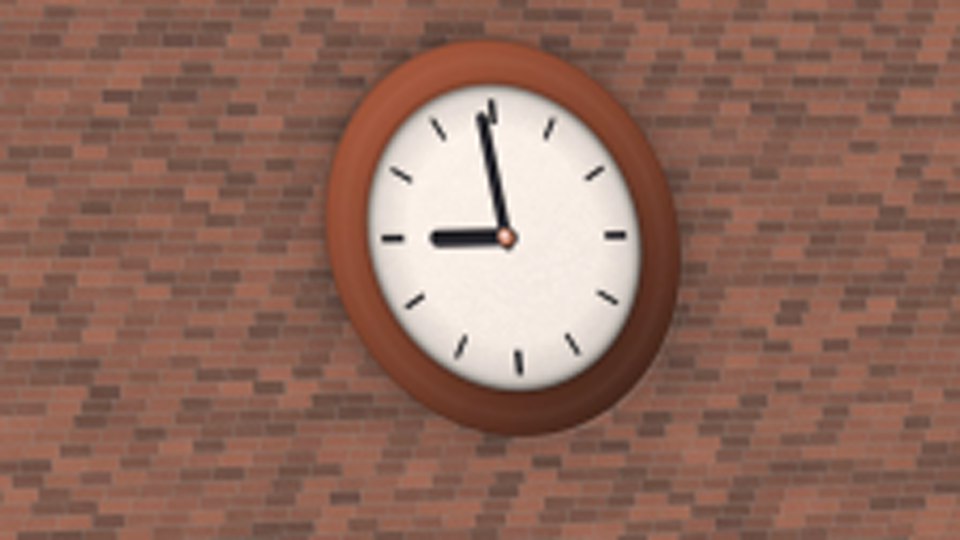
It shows 8.59
